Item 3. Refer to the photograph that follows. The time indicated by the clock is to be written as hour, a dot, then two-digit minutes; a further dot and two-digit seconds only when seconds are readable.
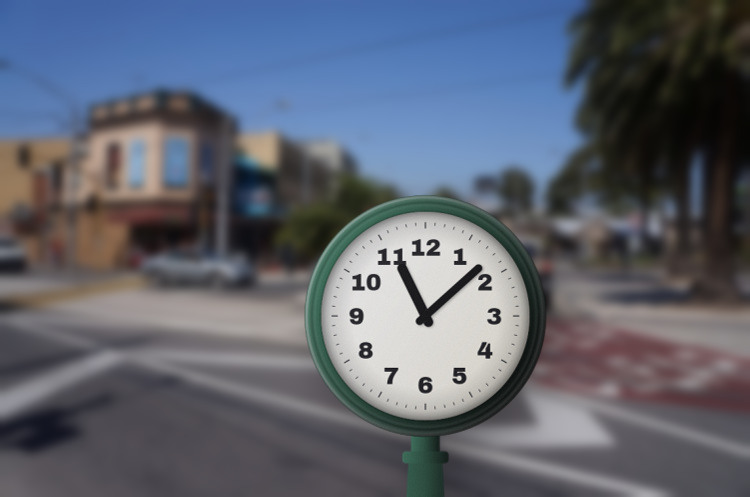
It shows 11.08
